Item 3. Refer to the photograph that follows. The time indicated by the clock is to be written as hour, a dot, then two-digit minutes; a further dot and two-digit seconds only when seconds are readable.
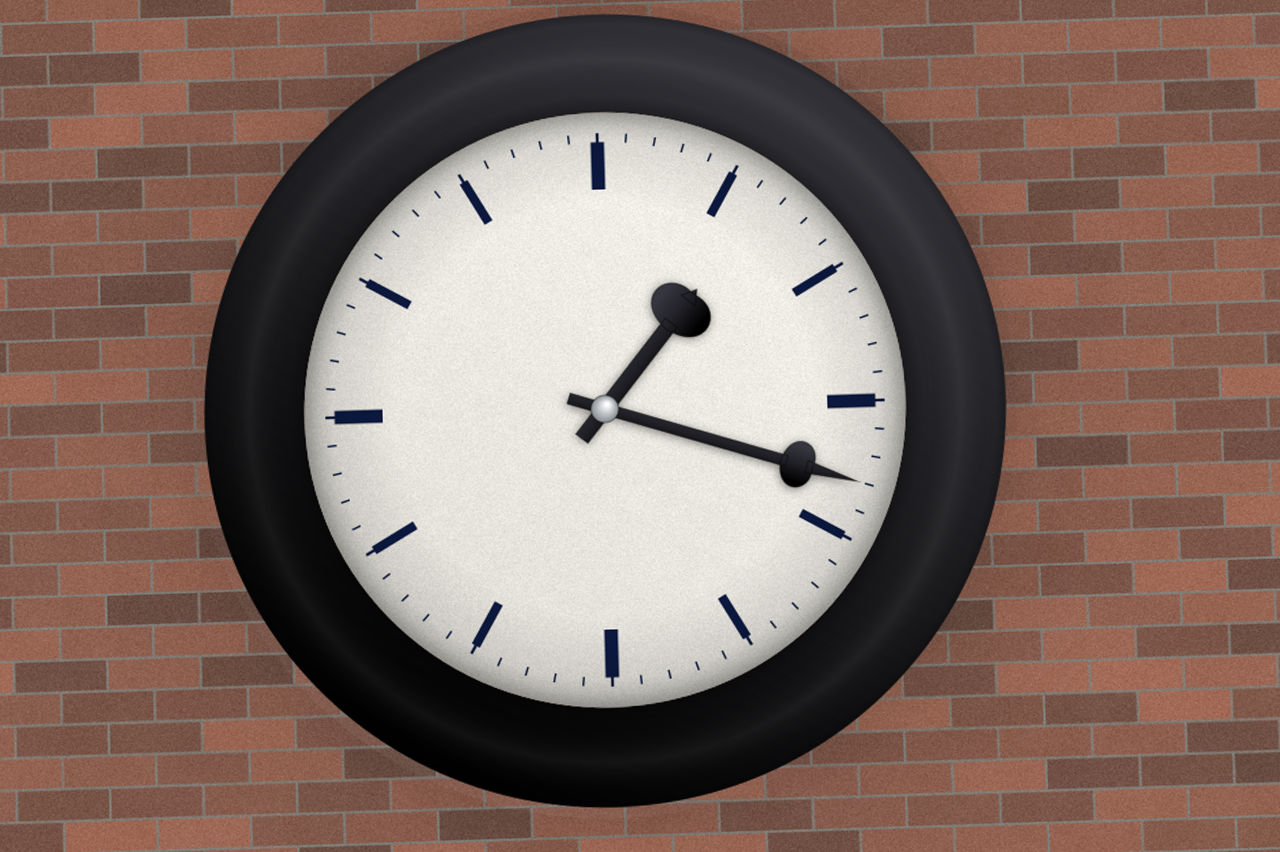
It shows 1.18
